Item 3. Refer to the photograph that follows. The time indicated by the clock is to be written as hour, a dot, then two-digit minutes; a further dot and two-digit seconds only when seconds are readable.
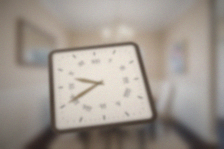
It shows 9.40
